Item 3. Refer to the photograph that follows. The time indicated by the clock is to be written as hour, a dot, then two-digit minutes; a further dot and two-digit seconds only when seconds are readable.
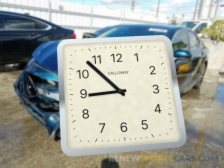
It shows 8.53
